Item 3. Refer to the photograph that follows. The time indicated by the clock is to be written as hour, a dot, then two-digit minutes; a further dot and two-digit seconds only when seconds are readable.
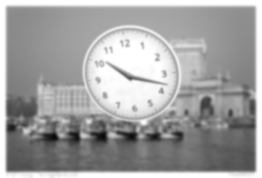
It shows 10.18
